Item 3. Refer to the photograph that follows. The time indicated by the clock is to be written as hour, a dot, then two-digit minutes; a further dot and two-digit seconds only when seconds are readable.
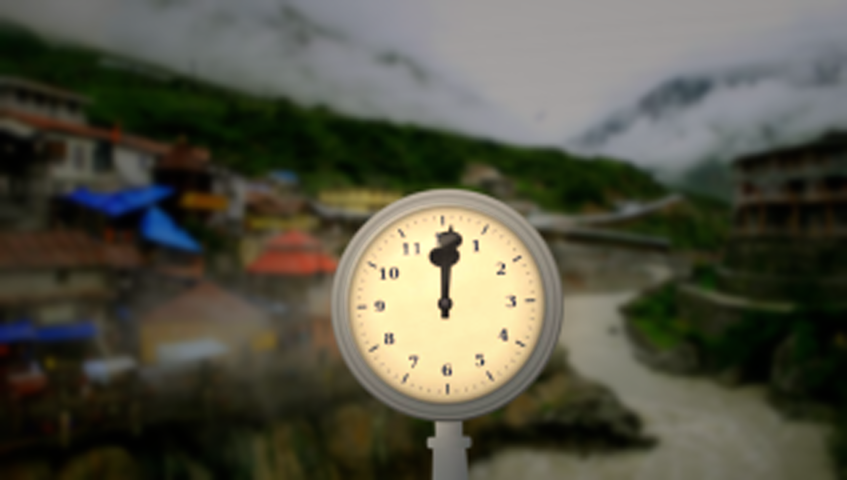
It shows 12.01
